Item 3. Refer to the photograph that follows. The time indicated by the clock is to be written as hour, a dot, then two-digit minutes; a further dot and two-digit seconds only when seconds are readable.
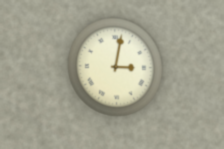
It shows 3.02
